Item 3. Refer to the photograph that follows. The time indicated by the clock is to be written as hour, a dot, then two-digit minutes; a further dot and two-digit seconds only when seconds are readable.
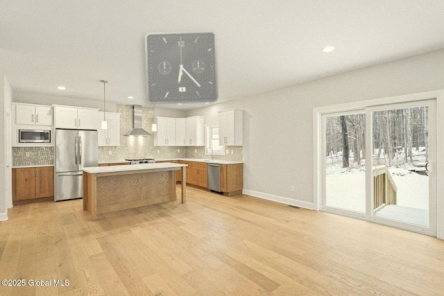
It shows 6.23
